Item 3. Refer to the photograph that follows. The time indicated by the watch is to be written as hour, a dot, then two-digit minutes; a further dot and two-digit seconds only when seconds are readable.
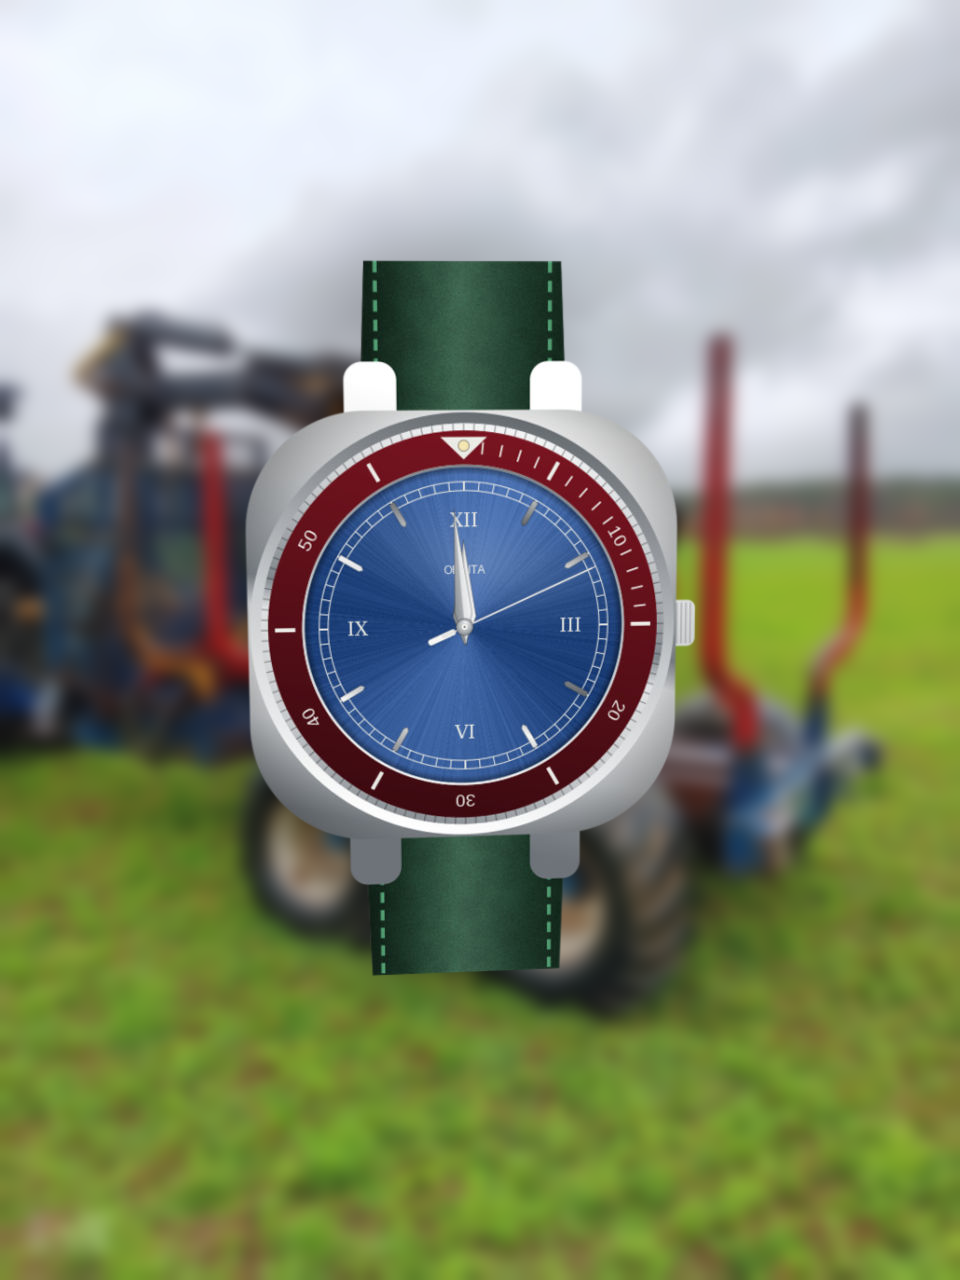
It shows 11.59.11
